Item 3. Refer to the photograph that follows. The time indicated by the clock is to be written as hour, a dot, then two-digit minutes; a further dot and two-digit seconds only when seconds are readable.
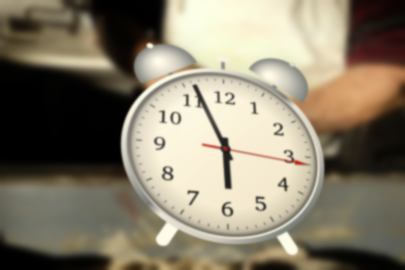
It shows 5.56.16
